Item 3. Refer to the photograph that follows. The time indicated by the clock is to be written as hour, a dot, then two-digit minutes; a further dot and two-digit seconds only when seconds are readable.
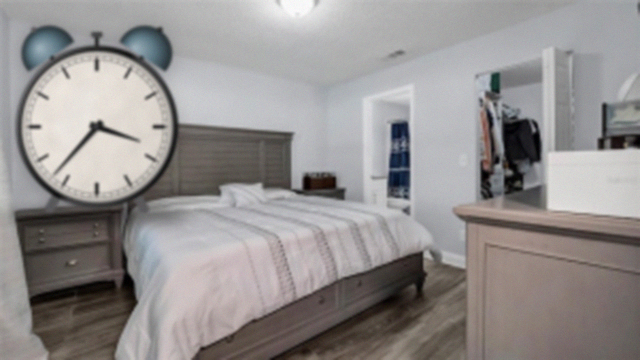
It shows 3.37
